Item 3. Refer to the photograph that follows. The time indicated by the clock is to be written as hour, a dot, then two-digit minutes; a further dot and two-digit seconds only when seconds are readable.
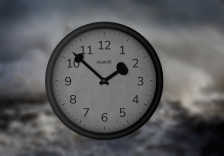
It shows 1.52
